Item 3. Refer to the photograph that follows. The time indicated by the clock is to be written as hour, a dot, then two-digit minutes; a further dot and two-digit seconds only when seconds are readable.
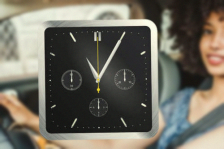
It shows 11.05
